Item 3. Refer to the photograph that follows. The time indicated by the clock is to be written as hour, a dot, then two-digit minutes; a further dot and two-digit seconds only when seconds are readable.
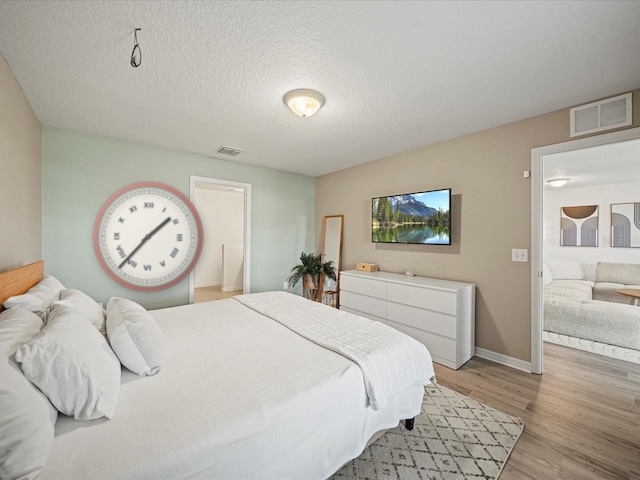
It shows 1.37
